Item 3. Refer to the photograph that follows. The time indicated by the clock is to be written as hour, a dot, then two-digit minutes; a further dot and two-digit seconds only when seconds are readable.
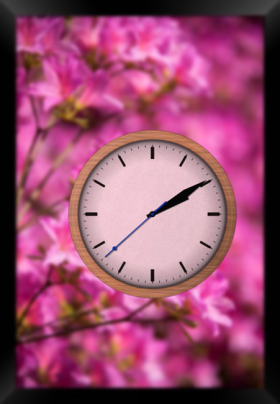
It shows 2.09.38
